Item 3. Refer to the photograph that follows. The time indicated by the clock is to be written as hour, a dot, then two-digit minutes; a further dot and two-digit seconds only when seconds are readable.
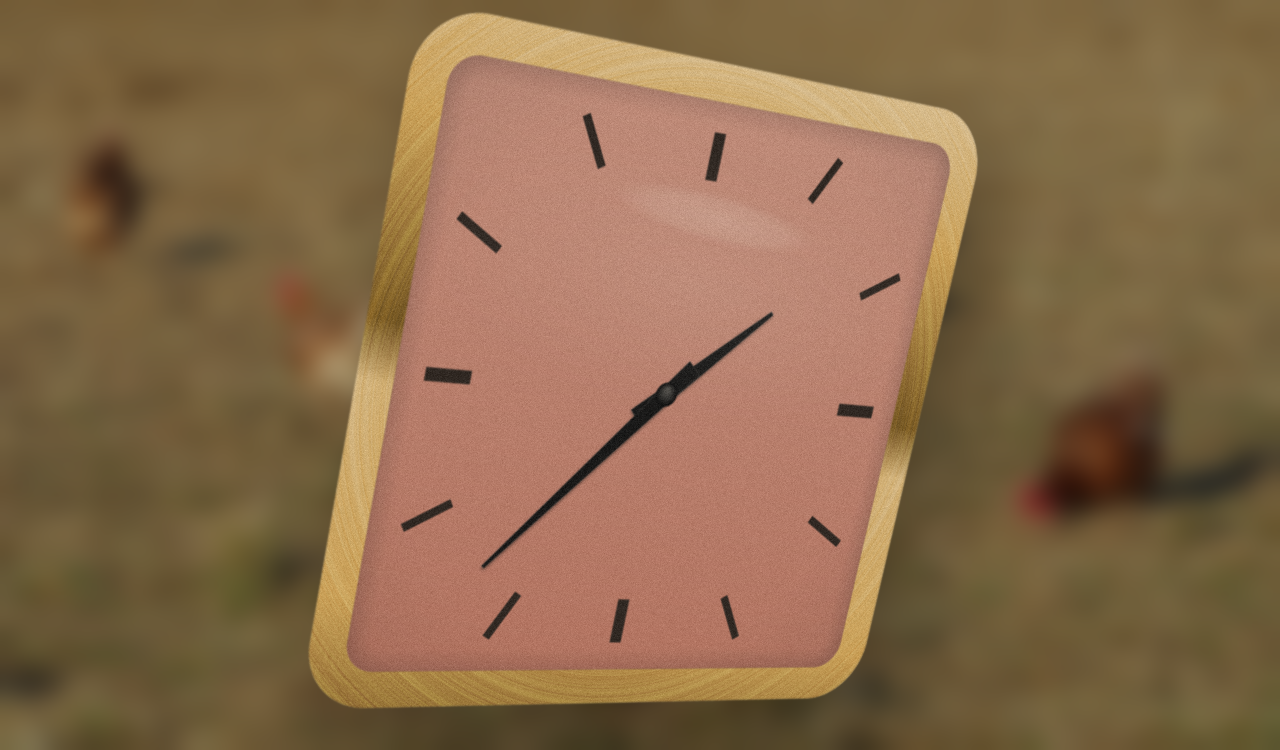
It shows 1.37
